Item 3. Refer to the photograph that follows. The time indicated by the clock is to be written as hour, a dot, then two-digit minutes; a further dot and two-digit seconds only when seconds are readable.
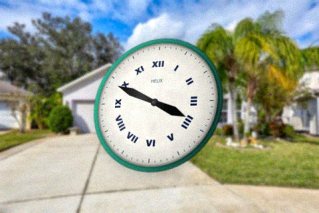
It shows 3.49
